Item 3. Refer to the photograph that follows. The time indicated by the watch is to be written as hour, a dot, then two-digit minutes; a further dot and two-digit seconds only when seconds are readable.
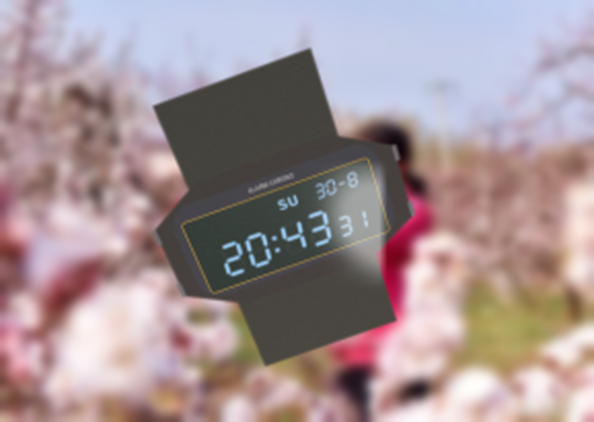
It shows 20.43.31
